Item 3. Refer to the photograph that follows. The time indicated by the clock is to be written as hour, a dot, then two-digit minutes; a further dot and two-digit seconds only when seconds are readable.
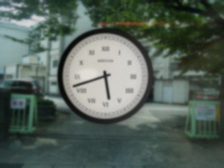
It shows 5.42
